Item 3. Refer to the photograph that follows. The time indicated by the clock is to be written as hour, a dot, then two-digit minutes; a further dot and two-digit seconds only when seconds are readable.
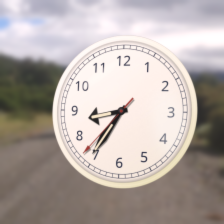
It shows 8.35.37
